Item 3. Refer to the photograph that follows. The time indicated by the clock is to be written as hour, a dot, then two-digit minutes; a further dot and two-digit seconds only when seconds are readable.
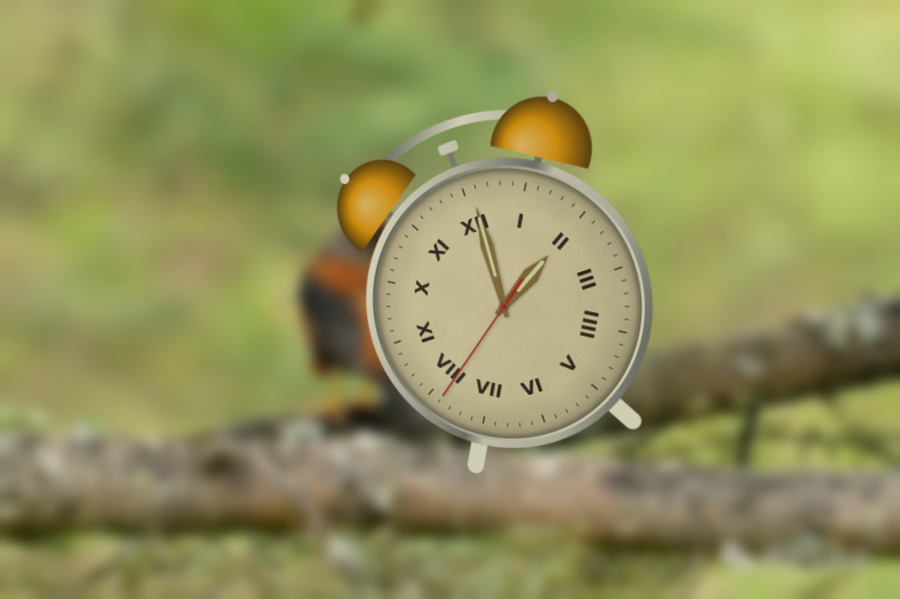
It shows 2.00.39
